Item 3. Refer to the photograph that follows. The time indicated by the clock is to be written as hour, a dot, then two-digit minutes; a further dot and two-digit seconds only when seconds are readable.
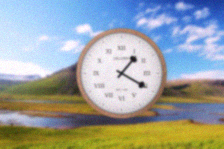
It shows 1.20
